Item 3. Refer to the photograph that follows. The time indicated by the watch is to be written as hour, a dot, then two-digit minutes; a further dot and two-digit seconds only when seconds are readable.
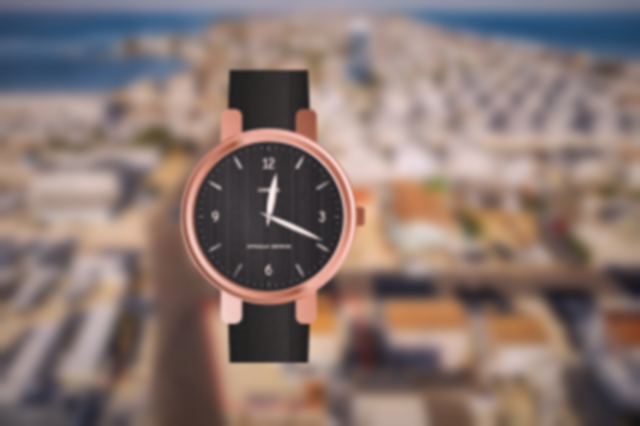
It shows 12.19
